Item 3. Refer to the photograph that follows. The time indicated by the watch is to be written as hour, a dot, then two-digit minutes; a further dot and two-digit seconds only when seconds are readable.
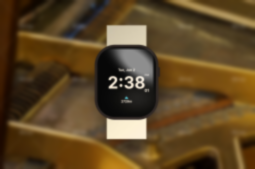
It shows 2.38
